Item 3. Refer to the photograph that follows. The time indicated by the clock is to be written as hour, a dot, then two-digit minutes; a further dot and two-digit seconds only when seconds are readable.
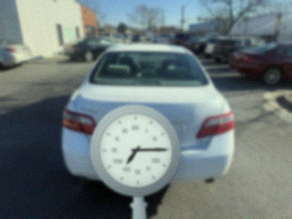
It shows 7.15
